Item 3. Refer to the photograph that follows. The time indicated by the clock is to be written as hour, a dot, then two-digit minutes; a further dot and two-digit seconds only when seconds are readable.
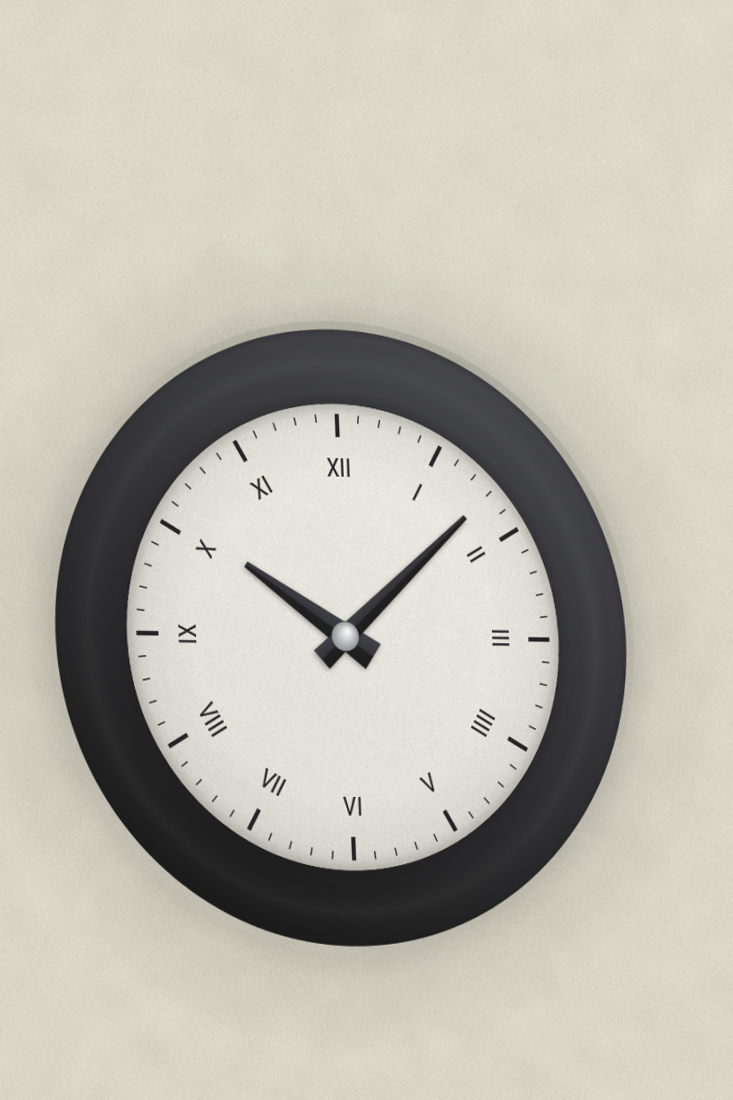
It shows 10.08
